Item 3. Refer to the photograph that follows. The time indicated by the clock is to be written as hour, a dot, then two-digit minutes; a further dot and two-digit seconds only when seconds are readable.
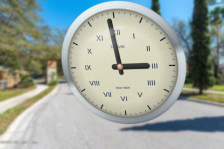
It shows 2.59
